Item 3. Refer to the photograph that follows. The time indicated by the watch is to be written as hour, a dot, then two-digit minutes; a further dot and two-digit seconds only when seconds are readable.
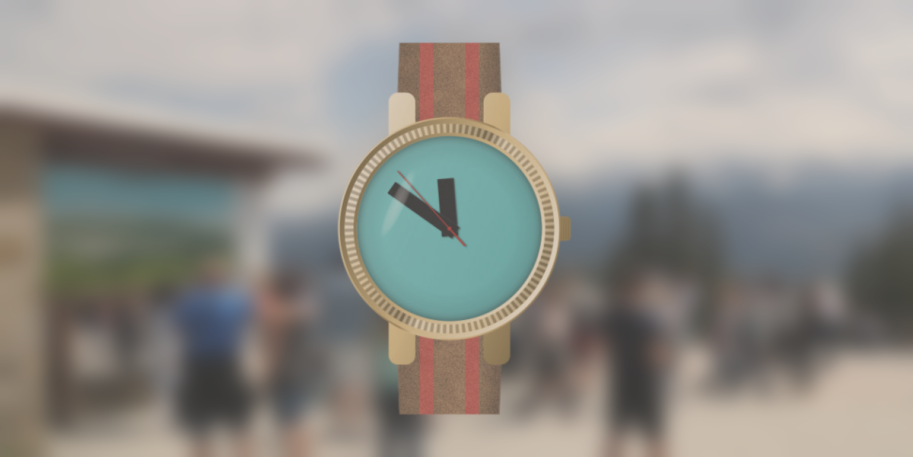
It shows 11.50.53
